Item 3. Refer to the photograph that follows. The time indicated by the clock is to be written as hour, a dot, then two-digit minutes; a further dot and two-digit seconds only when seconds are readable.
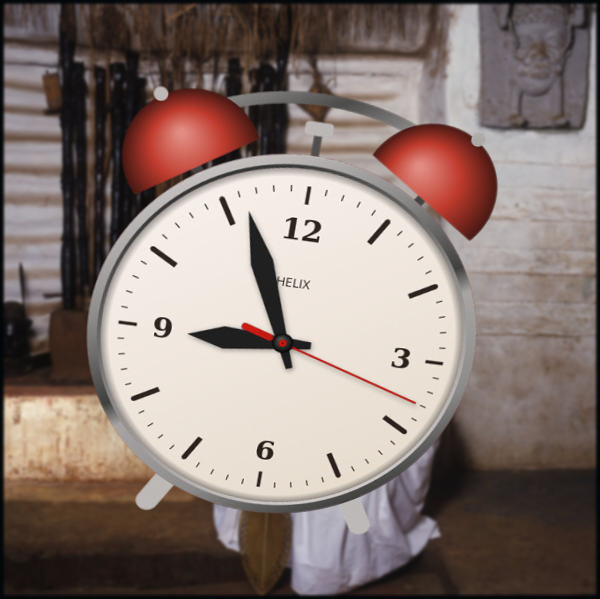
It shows 8.56.18
